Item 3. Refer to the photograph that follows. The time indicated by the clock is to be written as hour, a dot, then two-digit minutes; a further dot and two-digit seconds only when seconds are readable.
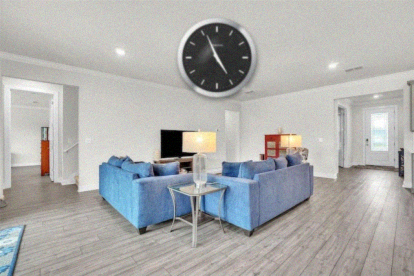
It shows 4.56
